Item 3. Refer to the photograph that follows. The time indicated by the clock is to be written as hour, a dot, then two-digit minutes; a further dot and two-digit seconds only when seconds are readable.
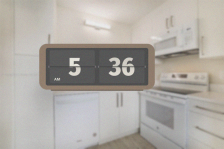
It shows 5.36
